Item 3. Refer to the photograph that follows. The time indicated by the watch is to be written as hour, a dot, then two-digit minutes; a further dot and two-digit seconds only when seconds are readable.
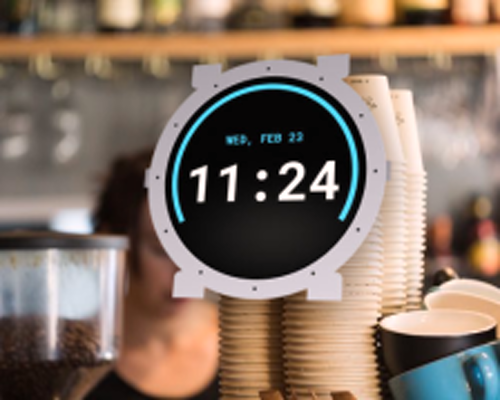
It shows 11.24
